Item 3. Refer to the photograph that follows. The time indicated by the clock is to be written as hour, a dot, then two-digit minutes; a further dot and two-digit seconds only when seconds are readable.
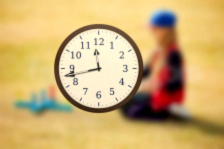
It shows 11.43
